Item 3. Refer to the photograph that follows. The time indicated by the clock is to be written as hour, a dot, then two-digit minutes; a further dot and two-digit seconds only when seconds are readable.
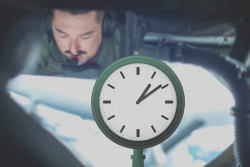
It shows 1.09
